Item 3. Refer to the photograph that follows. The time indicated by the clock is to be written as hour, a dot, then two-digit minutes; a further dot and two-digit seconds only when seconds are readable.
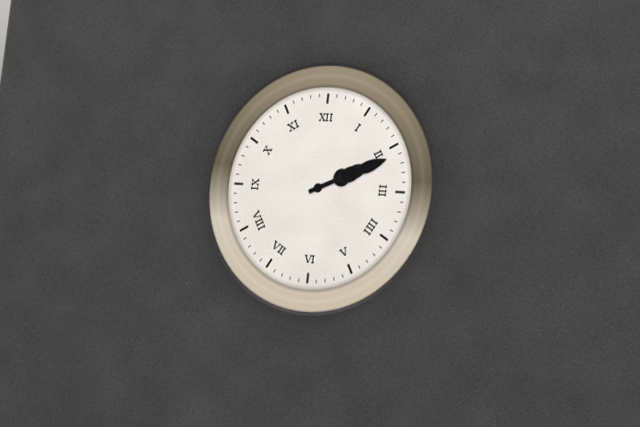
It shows 2.11
